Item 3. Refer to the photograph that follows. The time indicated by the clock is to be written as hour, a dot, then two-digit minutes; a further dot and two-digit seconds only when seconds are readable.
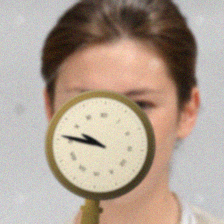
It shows 9.46
